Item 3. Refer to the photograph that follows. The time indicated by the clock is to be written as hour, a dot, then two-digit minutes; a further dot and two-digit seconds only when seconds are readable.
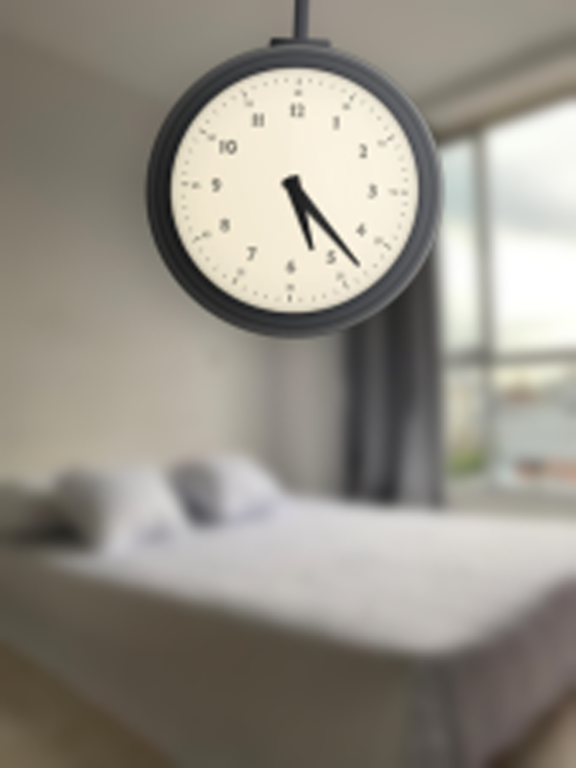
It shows 5.23
